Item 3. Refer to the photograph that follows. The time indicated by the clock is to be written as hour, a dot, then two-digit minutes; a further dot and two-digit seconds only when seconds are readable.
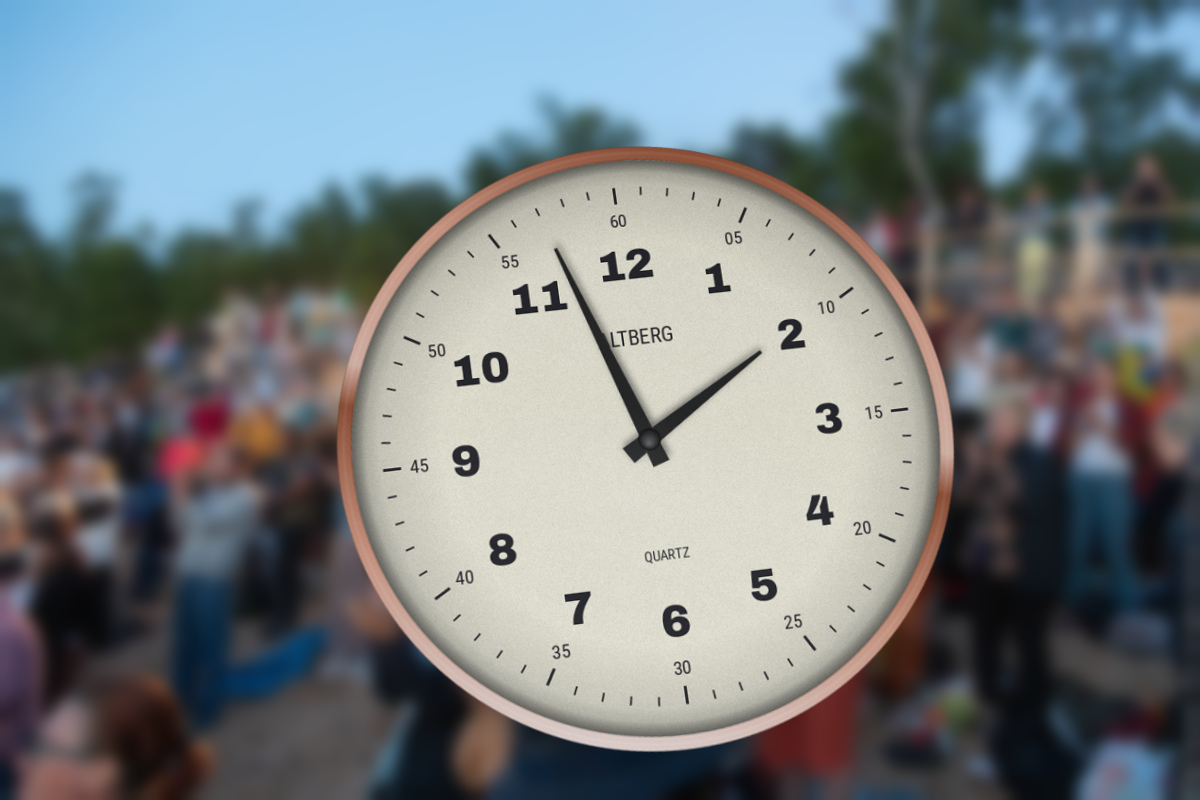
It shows 1.57
